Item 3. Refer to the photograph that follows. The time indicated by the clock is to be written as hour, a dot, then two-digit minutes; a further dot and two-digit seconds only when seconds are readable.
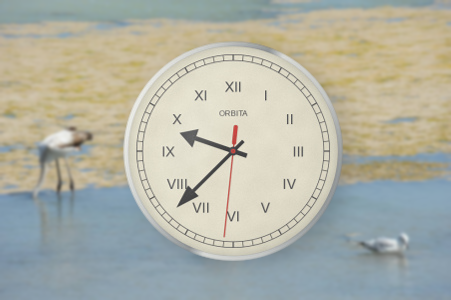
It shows 9.37.31
